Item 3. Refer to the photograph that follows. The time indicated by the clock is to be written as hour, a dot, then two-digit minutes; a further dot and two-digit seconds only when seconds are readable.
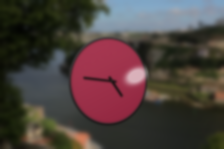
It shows 4.46
